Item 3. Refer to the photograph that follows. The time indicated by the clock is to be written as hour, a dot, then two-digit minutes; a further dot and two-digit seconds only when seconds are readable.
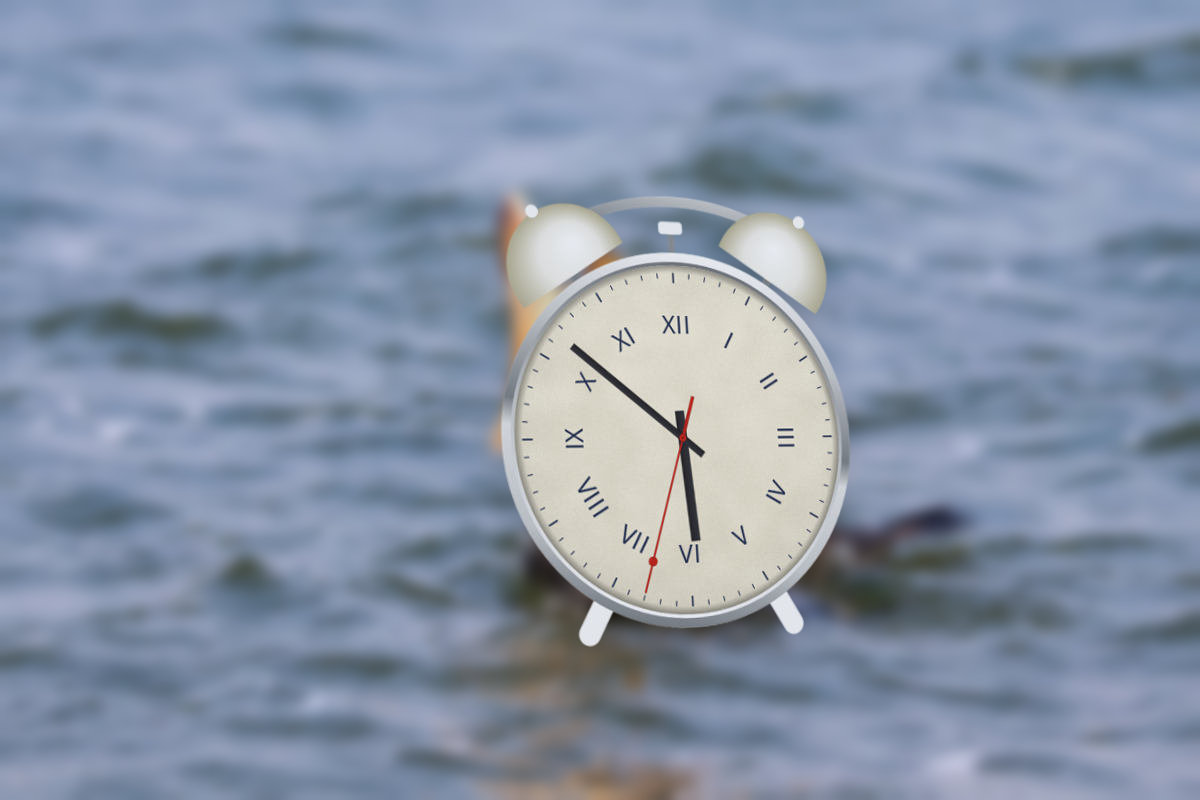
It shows 5.51.33
